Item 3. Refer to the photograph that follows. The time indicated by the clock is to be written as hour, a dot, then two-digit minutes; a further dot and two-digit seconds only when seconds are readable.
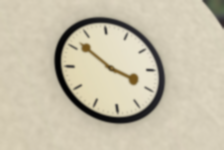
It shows 3.52
